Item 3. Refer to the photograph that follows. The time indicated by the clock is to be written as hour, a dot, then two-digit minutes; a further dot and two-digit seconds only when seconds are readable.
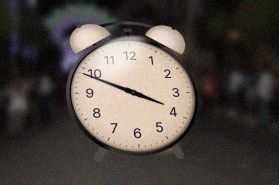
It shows 3.49
